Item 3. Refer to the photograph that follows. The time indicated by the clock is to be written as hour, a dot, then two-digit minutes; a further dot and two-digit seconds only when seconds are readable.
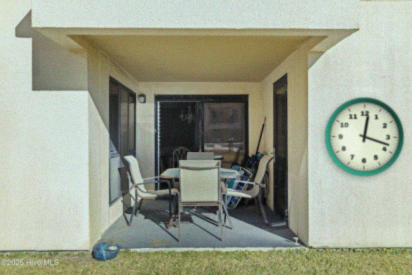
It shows 12.18
